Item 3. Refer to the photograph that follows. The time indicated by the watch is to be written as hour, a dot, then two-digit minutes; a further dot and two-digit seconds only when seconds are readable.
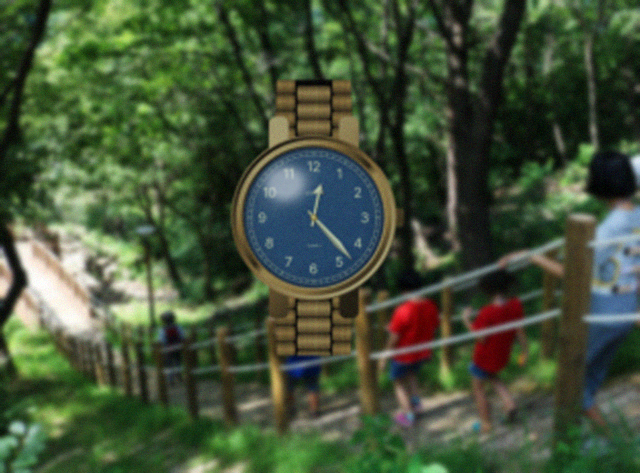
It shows 12.23
